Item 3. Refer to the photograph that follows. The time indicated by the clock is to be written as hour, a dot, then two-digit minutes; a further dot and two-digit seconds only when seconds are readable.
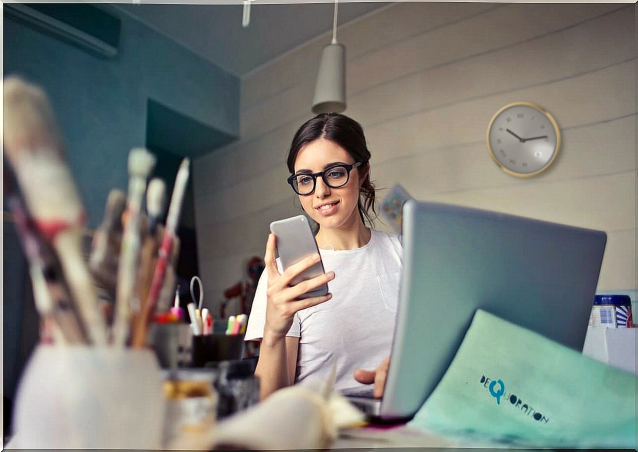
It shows 10.14
